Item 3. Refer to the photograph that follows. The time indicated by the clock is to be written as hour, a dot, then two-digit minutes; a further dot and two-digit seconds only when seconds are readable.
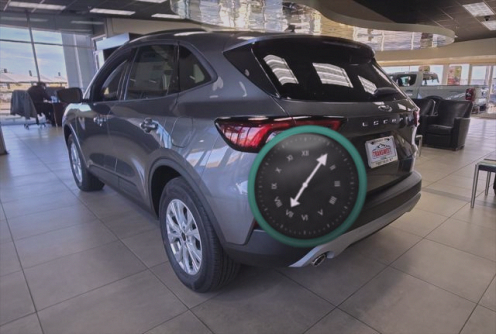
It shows 7.06
